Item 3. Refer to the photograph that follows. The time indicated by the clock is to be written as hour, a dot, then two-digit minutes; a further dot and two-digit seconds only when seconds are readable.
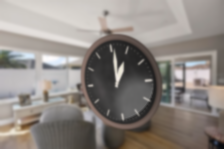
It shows 1.01
